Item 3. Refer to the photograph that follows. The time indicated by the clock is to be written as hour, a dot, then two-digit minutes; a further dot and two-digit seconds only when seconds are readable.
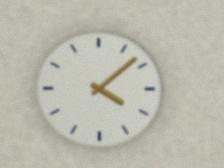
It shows 4.08
